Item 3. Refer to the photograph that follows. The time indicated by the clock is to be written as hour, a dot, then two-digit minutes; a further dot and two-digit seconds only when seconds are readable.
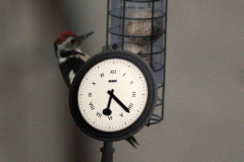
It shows 6.22
